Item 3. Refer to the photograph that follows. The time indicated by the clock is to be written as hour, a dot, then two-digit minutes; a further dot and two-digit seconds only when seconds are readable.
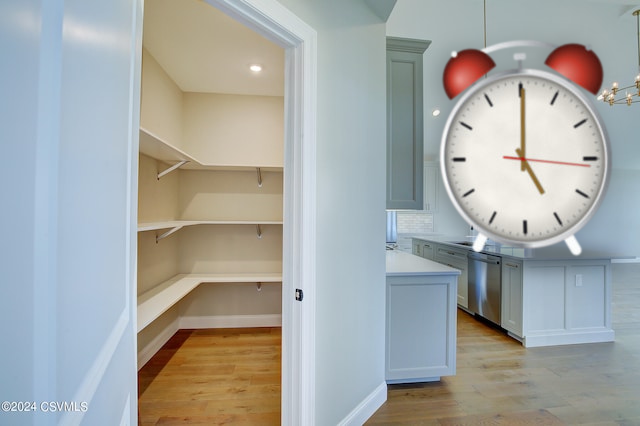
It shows 5.00.16
